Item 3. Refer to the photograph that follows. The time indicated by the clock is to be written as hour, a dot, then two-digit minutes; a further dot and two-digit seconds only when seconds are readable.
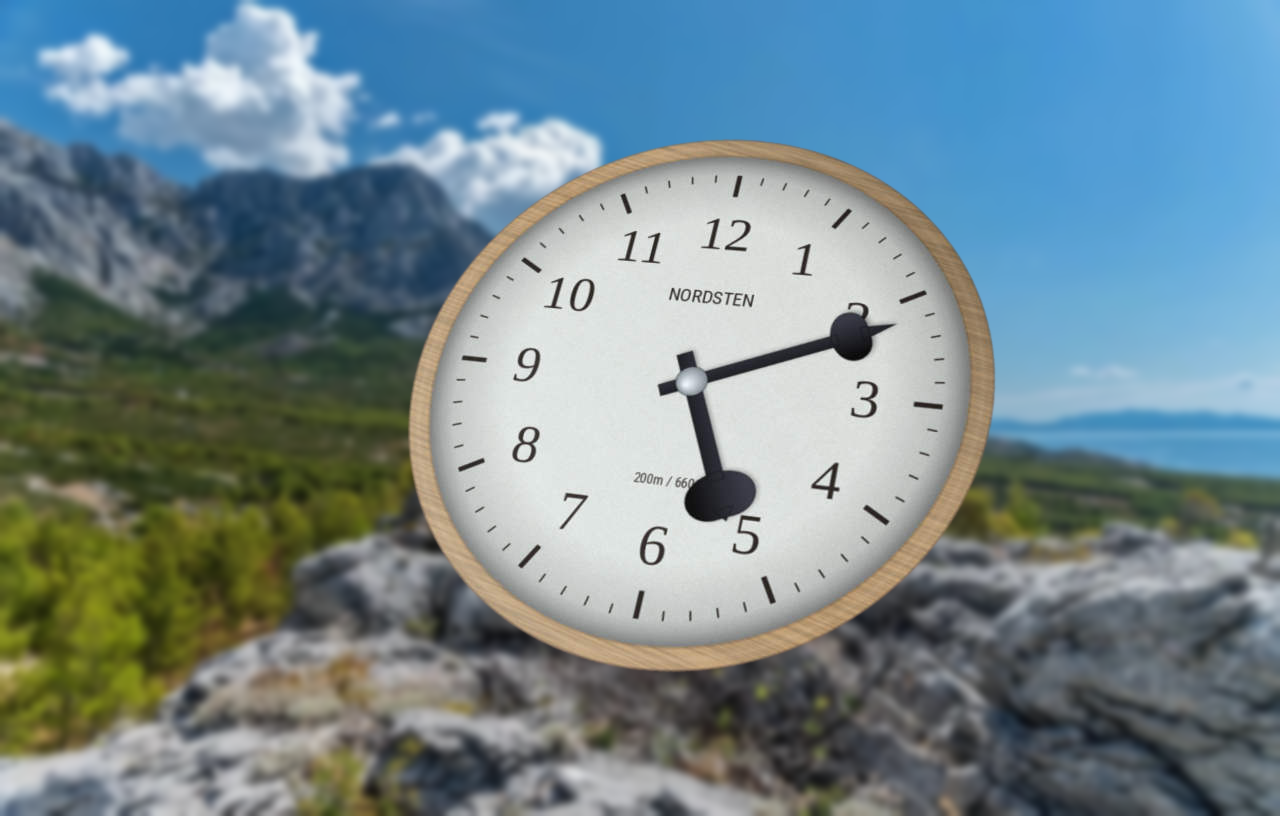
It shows 5.11
